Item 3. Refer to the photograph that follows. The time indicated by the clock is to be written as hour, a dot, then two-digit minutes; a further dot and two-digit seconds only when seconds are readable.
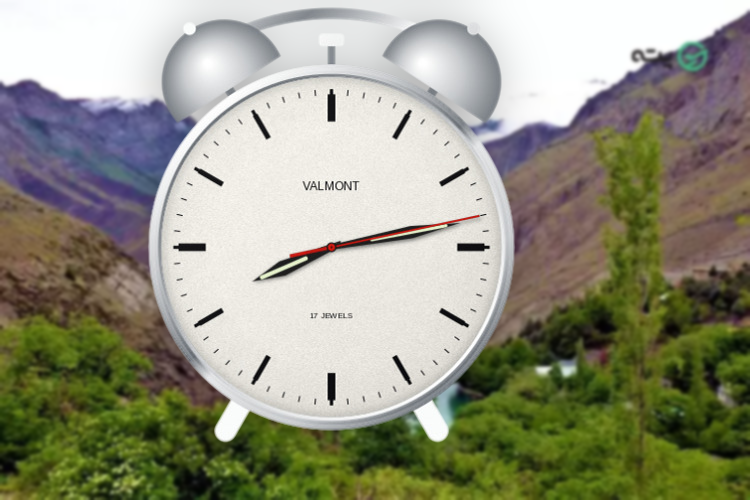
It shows 8.13.13
